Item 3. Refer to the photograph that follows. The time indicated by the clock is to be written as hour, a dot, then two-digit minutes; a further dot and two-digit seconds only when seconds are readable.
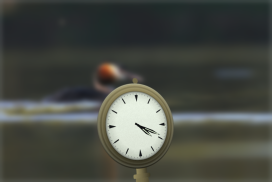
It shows 4.19
